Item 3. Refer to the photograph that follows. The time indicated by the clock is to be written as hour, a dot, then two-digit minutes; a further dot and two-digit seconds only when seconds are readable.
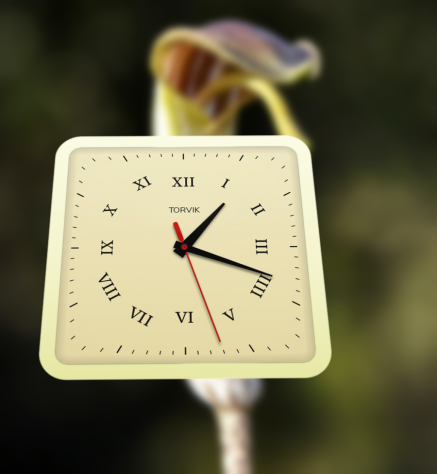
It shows 1.18.27
